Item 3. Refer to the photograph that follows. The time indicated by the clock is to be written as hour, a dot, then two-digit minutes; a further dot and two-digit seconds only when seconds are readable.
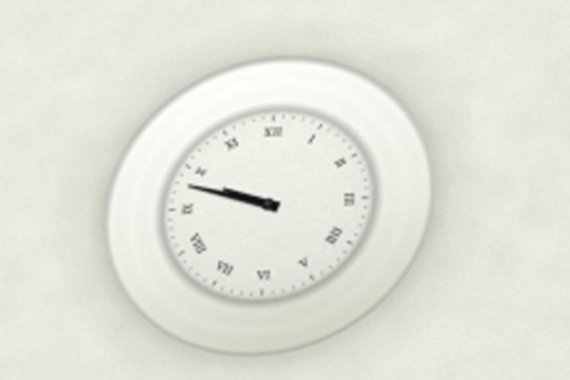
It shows 9.48
